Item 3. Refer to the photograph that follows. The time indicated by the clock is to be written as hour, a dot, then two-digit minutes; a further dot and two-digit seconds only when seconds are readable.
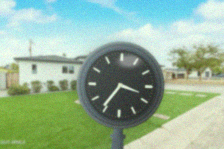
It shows 3.36
